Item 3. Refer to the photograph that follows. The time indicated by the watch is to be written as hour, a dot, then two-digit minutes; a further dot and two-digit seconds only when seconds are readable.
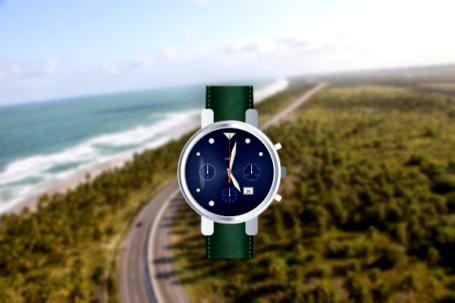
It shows 5.02
